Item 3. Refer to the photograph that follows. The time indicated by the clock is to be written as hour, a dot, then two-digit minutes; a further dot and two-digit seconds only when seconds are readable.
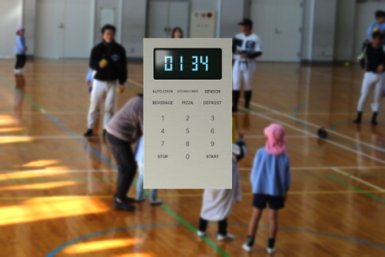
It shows 1.34
